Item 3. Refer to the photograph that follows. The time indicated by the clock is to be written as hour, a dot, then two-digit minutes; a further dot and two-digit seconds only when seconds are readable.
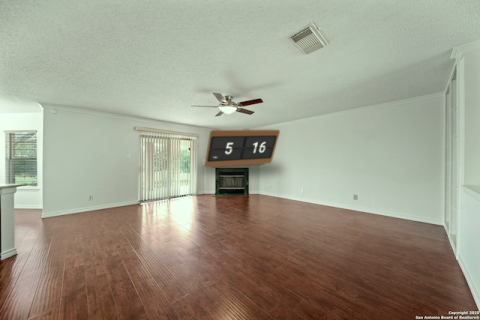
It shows 5.16
